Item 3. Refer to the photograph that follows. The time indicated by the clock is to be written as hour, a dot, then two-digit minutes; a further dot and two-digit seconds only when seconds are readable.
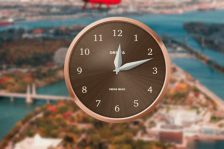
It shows 12.12
